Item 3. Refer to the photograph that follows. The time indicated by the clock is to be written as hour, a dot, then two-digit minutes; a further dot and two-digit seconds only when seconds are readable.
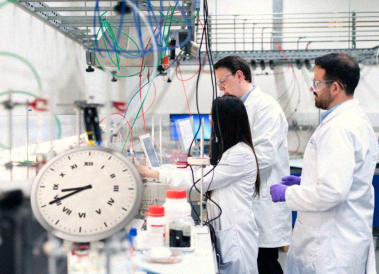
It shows 8.40
